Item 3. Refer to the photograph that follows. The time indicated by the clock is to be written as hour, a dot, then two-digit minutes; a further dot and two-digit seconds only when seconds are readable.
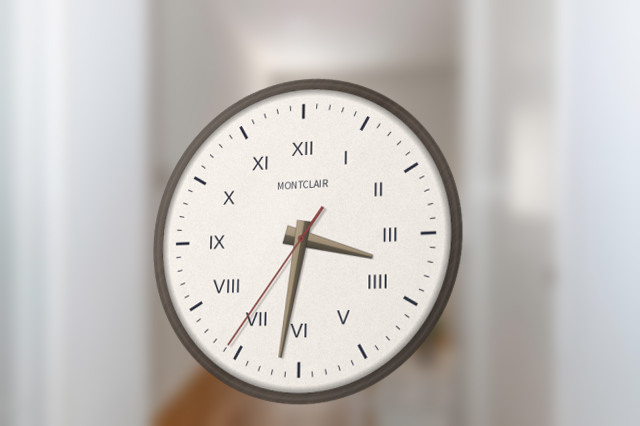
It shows 3.31.36
